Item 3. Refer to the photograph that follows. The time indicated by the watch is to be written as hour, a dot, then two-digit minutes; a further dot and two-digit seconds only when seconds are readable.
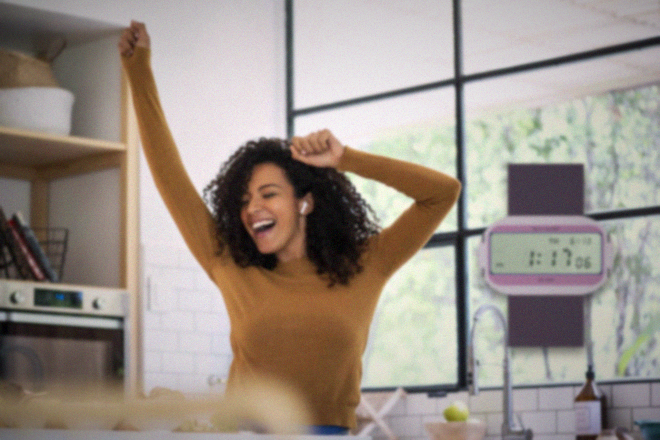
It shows 1.17
